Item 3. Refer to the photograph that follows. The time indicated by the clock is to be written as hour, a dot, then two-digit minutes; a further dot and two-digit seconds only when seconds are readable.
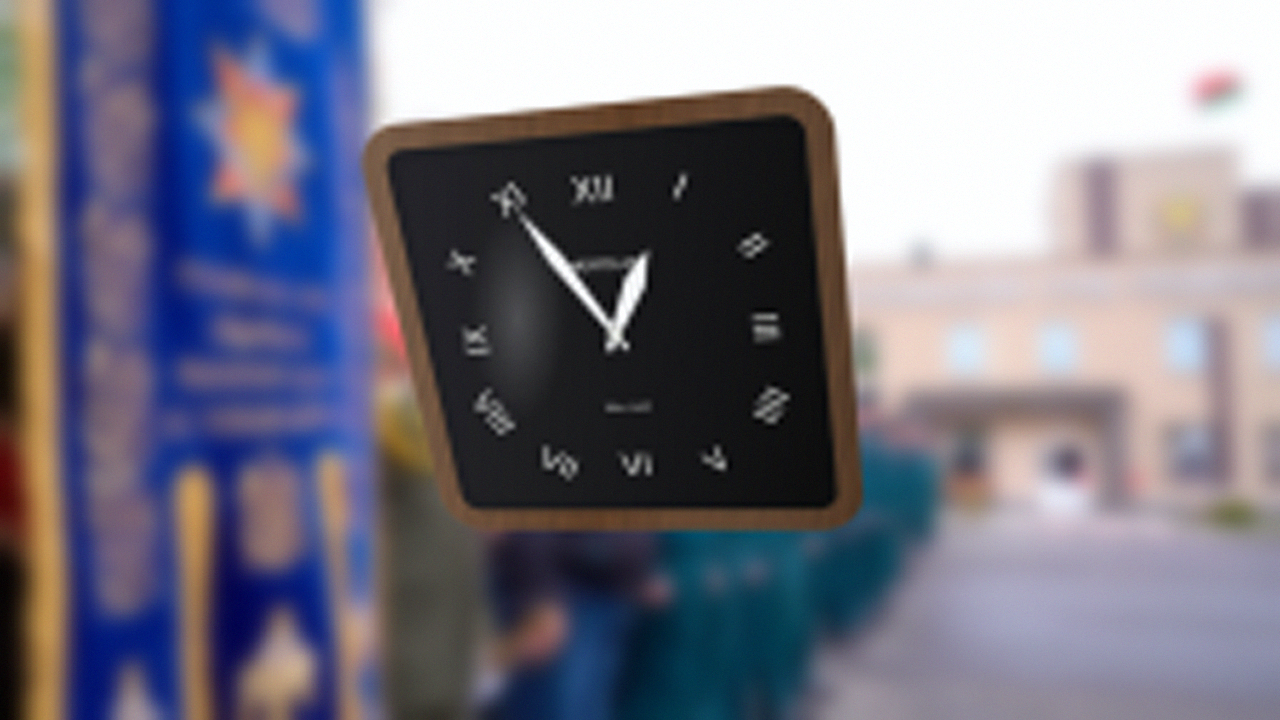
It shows 12.55
